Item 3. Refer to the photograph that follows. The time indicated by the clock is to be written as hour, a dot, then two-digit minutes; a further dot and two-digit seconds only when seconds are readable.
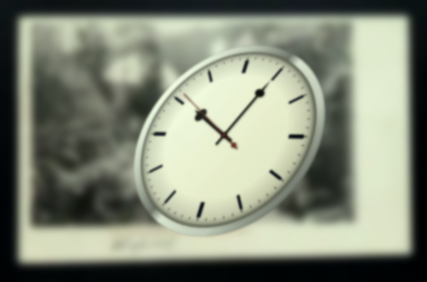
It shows 10.04.51
